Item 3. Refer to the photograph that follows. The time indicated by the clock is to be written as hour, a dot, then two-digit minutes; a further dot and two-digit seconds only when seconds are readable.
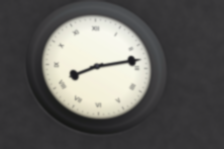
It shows 8.13
